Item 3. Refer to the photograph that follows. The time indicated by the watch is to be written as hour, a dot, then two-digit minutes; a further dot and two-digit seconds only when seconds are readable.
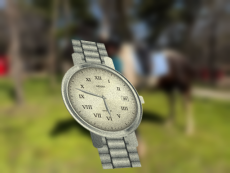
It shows 5.48
